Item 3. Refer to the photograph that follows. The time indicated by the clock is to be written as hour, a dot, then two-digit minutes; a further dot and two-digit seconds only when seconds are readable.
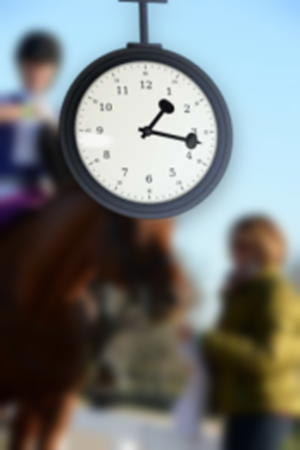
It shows 1.17
